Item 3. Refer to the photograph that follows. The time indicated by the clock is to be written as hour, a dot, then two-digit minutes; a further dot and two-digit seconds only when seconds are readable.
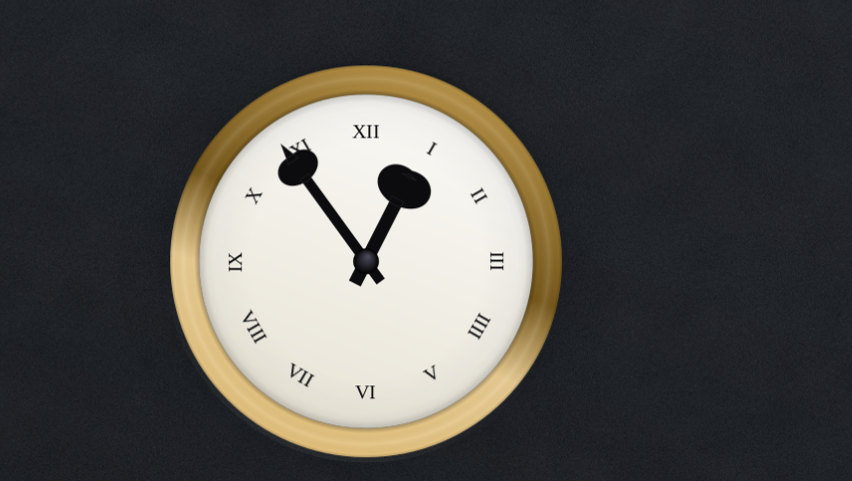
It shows 12.54
